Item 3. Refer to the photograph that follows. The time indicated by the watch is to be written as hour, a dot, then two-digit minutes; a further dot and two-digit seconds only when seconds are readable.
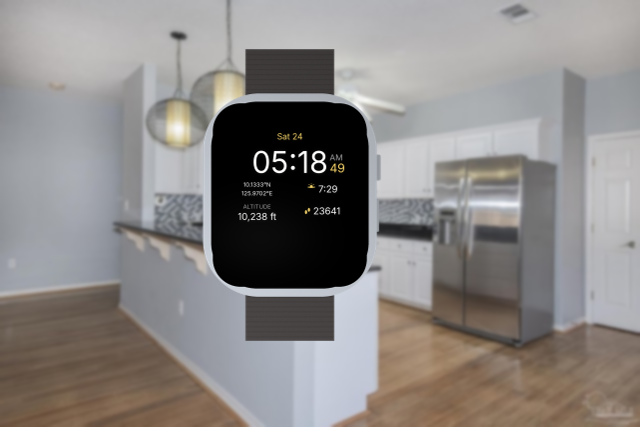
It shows 5.18.49
